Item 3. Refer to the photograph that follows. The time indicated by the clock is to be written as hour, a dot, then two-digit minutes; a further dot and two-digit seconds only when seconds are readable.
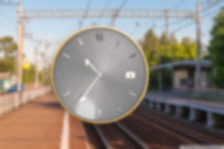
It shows 10.36
